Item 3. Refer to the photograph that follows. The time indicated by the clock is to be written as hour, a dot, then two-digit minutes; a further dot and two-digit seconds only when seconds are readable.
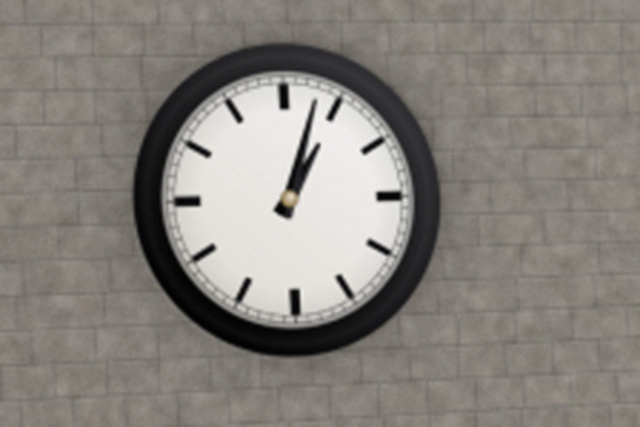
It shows 1.03
